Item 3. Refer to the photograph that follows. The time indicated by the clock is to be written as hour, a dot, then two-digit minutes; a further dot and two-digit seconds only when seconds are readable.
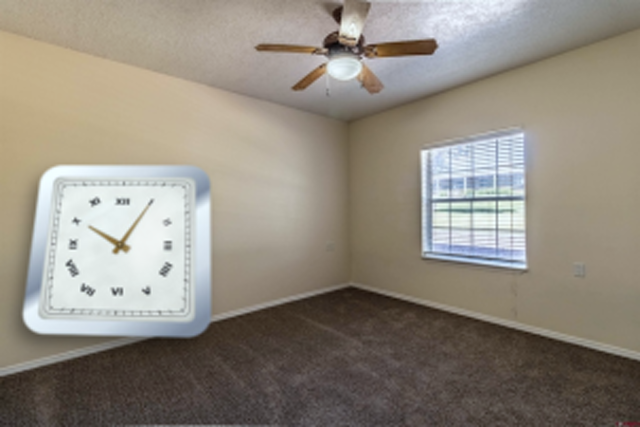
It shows 10.05
